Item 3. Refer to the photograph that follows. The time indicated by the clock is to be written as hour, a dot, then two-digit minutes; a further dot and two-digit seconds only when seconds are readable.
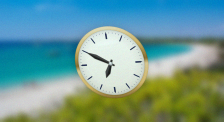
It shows 6.50
